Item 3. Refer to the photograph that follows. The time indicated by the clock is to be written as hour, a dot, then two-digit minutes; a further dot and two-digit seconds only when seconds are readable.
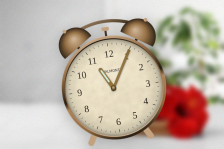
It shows 11.05
